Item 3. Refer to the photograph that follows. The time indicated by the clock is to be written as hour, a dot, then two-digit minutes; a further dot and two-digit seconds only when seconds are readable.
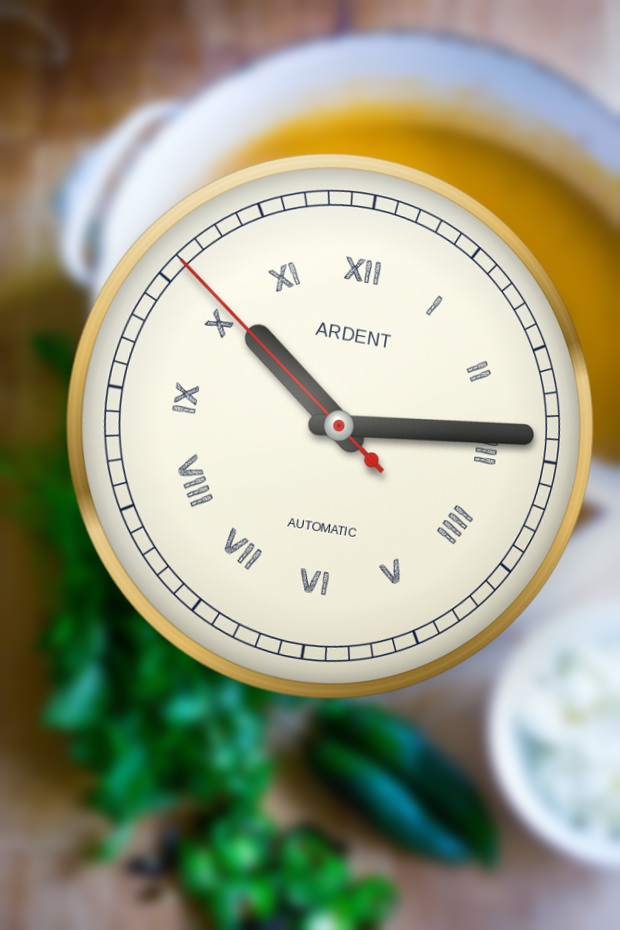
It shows 10.13.51
